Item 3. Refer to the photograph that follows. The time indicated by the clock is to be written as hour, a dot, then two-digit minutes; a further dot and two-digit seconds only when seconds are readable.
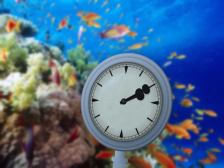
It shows 2.10
